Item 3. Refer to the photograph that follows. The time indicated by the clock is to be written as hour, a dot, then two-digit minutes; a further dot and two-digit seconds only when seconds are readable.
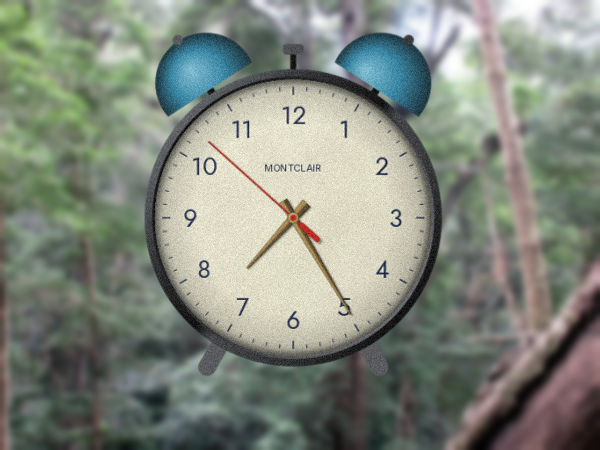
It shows 7.24.52
